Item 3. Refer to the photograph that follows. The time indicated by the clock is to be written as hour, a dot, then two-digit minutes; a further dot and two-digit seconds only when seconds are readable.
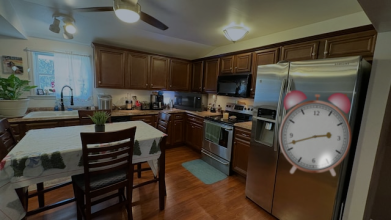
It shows 2.42
